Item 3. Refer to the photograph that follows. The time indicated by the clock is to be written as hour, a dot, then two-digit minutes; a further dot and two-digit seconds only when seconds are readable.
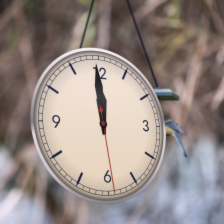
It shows 11.59.29
